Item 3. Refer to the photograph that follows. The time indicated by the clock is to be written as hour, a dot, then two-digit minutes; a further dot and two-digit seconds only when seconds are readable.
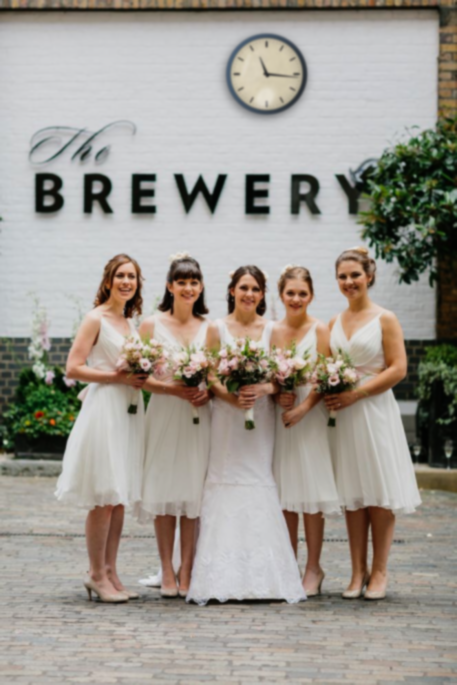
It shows 11.16
